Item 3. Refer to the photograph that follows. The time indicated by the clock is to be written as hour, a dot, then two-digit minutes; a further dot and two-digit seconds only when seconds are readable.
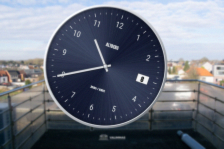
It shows 10.40
